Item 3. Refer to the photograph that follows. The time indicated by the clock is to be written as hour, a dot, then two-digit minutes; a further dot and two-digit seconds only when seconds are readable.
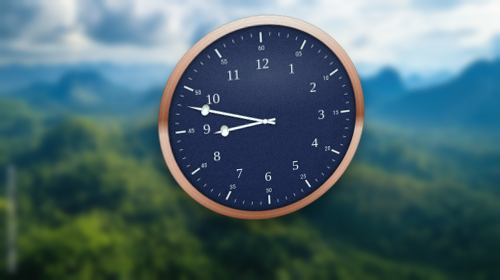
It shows 8.48
